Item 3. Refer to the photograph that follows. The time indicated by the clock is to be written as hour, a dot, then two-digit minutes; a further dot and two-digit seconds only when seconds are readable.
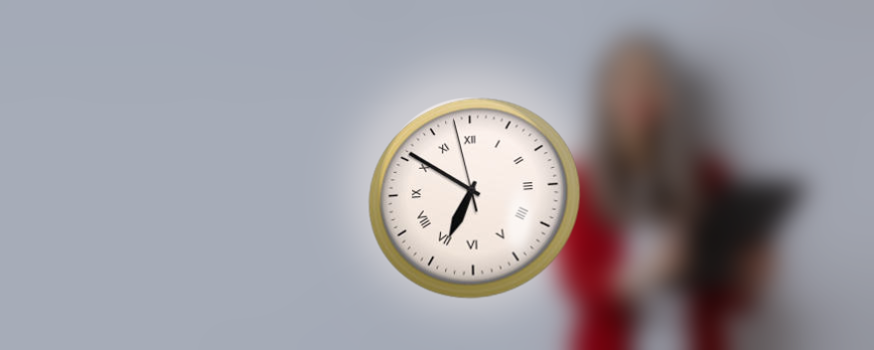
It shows 6.50.58
